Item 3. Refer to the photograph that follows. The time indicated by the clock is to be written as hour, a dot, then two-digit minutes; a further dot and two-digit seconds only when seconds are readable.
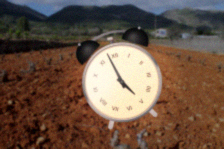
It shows 4.58
